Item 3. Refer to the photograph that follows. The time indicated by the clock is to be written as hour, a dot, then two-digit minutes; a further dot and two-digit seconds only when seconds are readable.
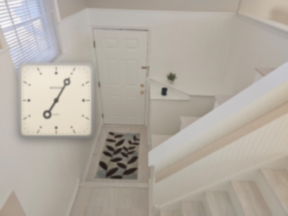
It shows 7.05
